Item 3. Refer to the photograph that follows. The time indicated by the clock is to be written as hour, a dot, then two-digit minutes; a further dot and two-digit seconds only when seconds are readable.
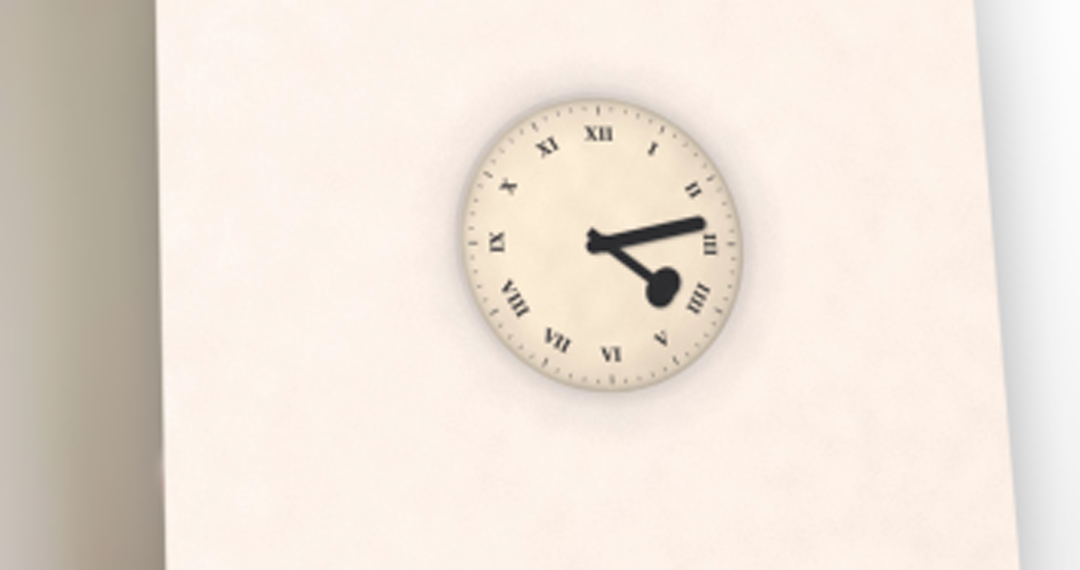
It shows 4.13
